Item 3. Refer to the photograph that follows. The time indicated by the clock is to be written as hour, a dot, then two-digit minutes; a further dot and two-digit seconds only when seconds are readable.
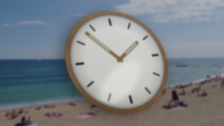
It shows 1.53
